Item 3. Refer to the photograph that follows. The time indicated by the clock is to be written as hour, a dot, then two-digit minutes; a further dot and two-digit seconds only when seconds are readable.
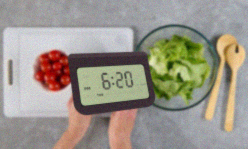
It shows 6.20
